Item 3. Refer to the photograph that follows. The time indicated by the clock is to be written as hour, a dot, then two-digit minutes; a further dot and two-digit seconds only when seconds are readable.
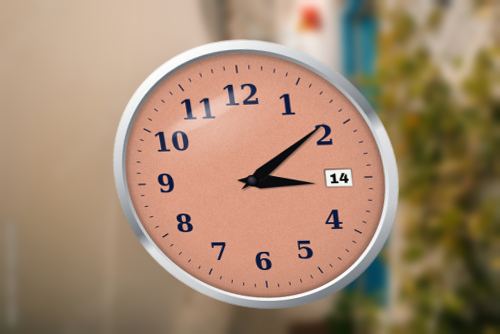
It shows 3.09
